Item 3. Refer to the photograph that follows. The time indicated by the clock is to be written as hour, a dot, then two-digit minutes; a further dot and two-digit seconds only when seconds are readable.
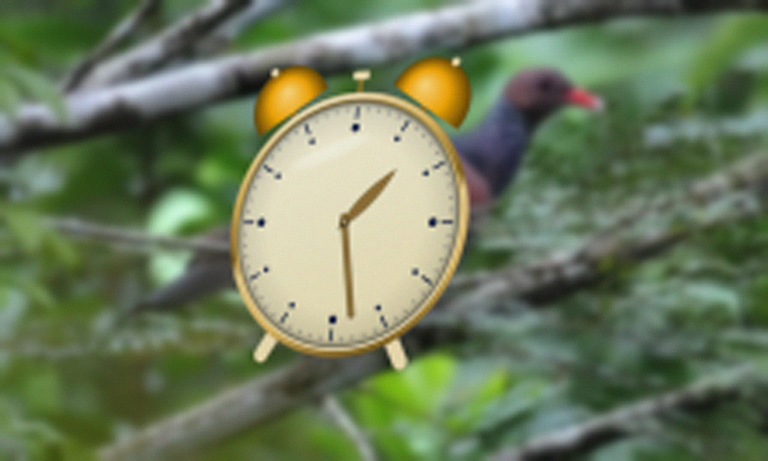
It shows 1.28
